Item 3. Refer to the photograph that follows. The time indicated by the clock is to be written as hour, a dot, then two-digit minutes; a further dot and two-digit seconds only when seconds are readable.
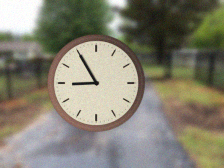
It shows 8.55
